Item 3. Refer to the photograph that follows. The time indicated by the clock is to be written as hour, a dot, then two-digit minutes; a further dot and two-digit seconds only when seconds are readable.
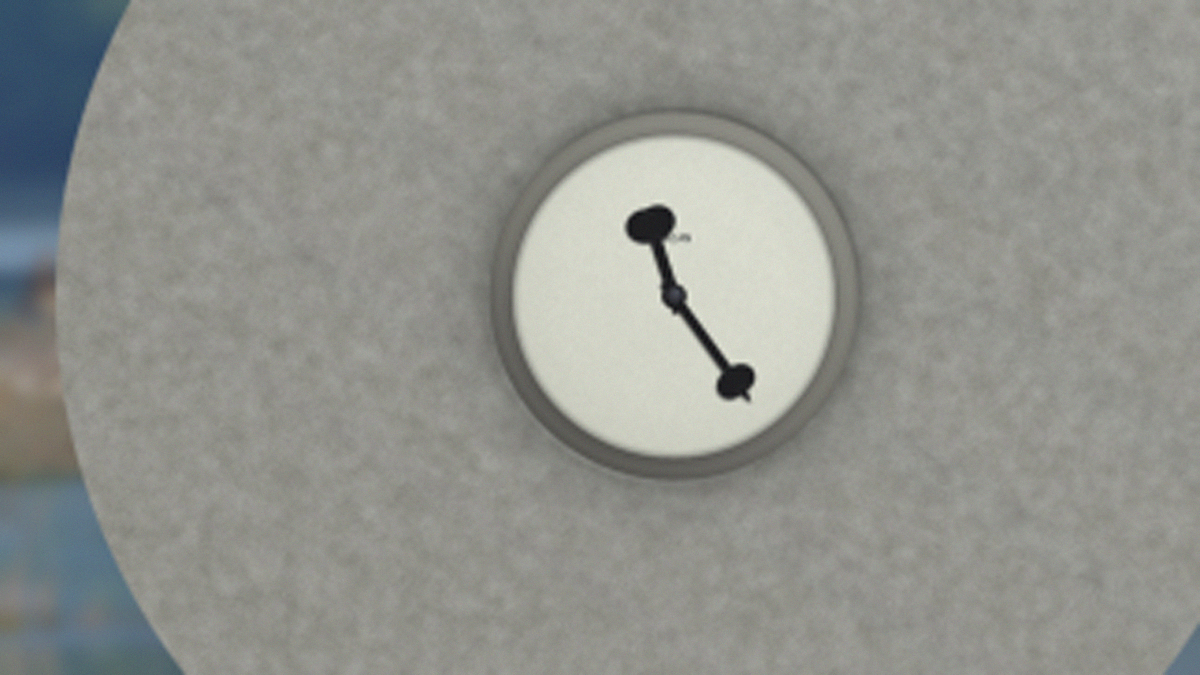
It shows 11.24
